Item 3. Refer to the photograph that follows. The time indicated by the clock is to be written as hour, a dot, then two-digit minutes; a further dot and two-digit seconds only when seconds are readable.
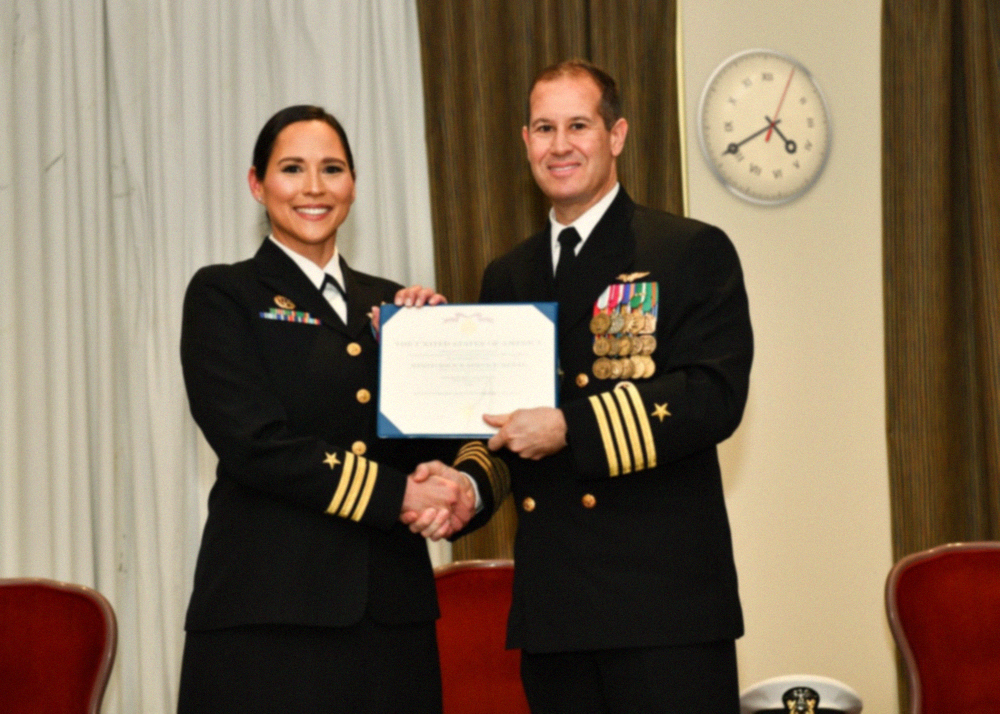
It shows 4.41.05
